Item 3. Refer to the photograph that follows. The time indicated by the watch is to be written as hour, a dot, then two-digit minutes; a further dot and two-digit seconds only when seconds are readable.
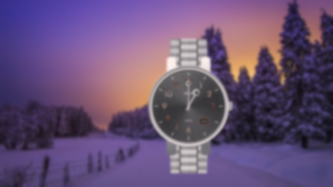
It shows 1.00
